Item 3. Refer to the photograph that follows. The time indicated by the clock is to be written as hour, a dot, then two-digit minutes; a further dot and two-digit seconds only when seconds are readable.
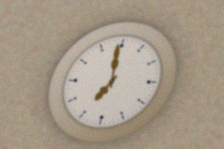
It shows 6.59
